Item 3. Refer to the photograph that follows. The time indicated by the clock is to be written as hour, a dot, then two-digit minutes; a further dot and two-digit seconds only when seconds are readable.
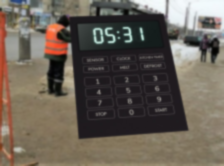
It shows 5.31
